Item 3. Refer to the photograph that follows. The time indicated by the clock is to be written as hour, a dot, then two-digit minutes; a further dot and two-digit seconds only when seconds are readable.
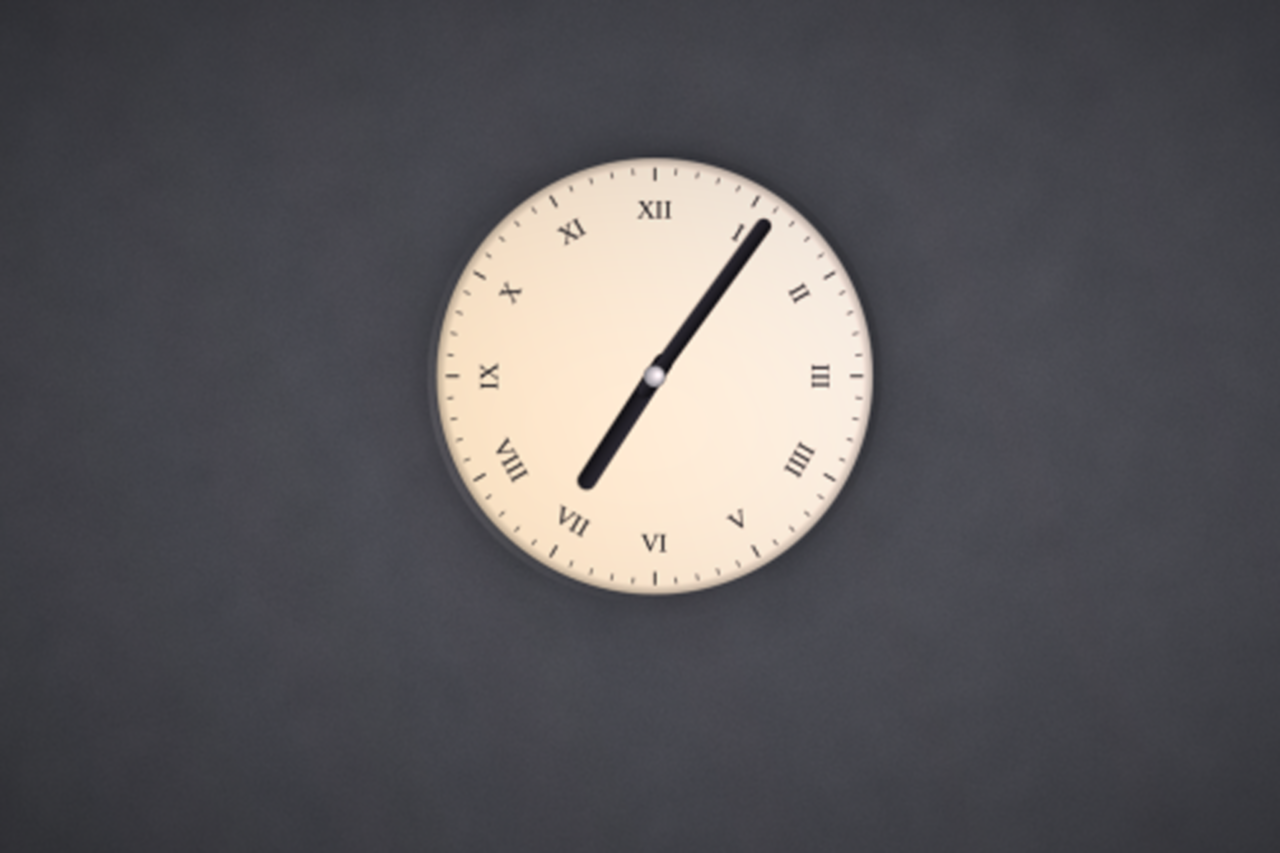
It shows 7.06
